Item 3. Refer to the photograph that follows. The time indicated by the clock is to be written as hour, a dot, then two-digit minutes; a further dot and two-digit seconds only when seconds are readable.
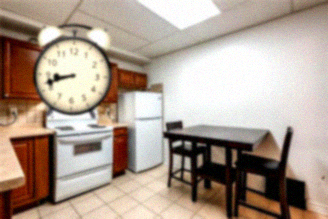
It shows 8.42
